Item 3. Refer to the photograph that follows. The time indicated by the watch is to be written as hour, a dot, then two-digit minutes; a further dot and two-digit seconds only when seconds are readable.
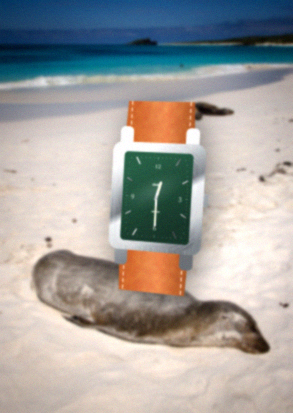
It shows 12.30
